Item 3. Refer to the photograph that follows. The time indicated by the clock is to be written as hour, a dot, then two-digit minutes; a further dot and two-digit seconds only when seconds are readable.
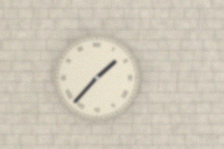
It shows 1.37
